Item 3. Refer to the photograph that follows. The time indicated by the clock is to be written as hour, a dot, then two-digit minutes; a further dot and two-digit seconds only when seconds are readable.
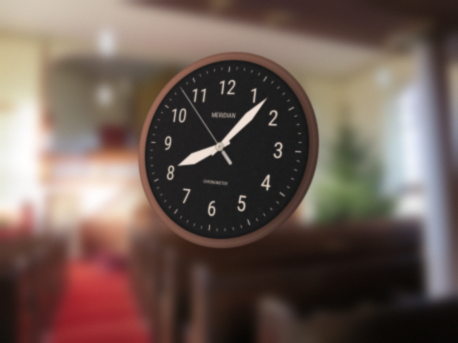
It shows 8.06.53
